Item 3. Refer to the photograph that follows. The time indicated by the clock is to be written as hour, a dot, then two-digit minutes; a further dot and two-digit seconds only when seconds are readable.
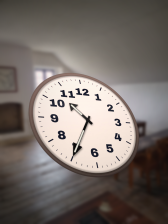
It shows 10.35
